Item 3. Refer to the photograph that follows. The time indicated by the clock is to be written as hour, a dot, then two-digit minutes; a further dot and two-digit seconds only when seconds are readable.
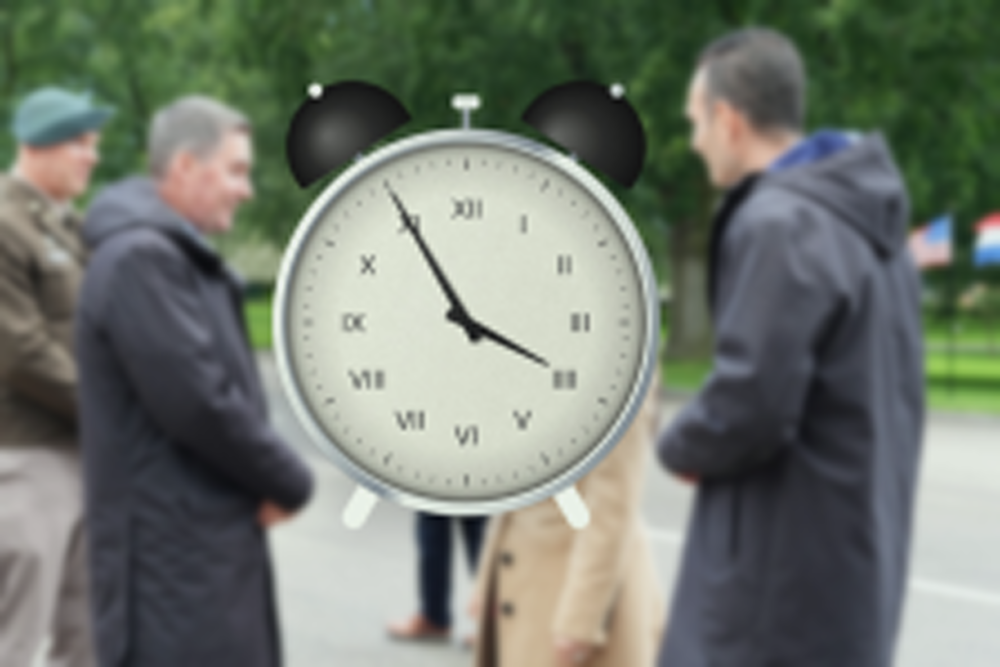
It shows 3.55
